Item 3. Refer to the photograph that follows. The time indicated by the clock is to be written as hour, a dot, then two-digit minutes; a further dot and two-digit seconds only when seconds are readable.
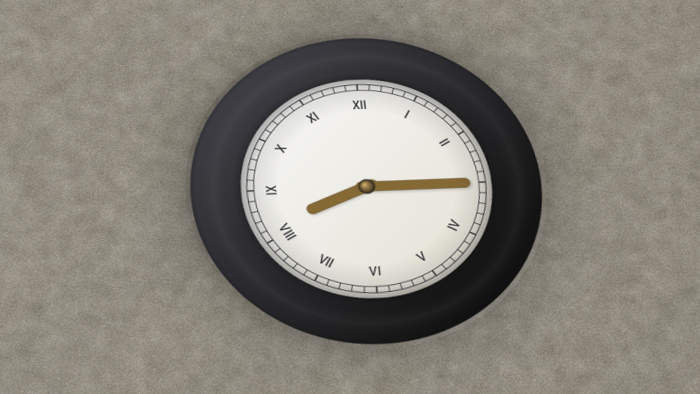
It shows 8.15
